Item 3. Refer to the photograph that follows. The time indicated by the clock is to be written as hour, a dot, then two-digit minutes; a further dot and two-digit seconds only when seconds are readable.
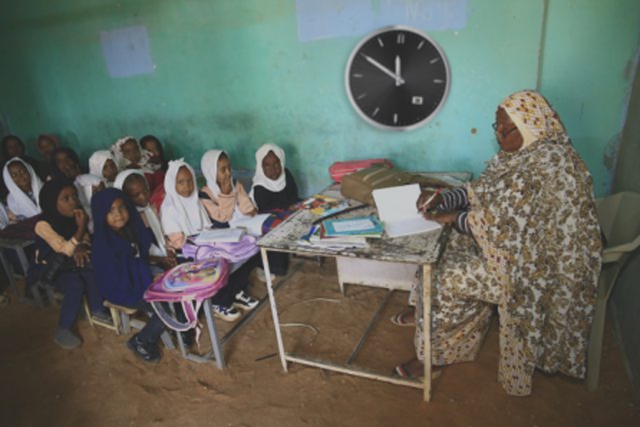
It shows 11.50
